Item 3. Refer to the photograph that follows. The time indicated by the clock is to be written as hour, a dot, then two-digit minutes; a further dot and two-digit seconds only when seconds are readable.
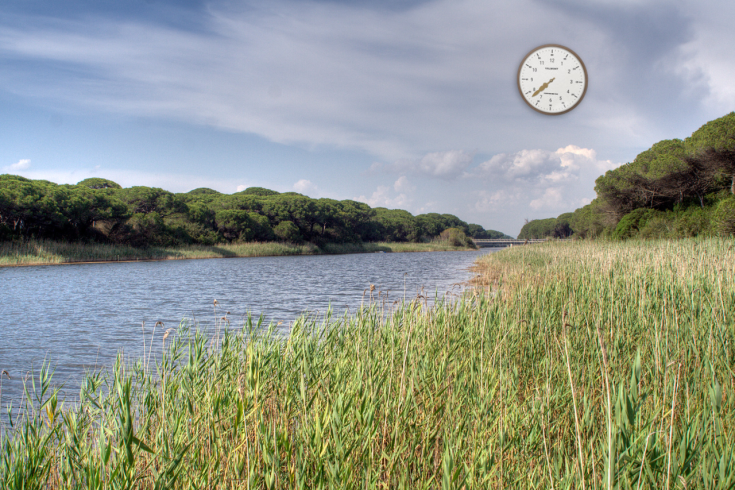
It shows 7.38
